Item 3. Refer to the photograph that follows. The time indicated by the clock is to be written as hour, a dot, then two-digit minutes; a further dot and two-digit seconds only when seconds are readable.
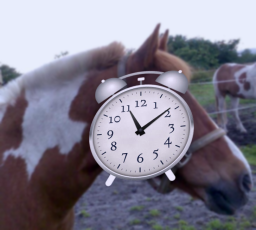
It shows 11.09
